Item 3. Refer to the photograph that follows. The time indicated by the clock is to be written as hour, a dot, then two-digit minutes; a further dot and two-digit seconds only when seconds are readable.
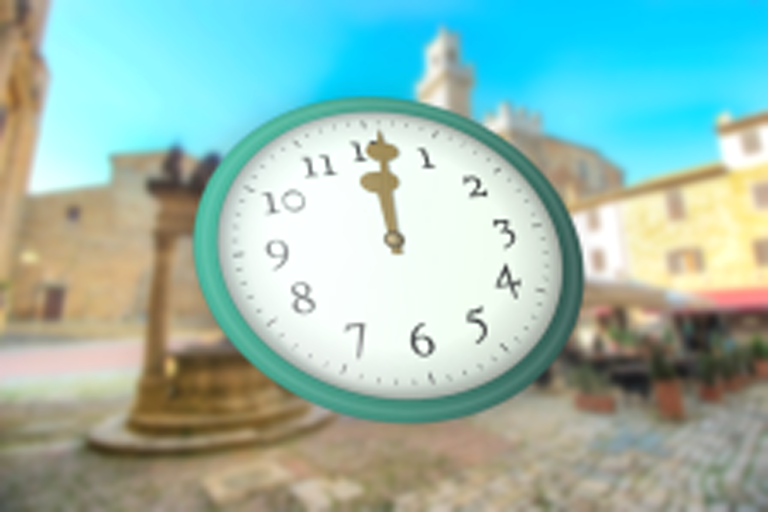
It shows 12.01
